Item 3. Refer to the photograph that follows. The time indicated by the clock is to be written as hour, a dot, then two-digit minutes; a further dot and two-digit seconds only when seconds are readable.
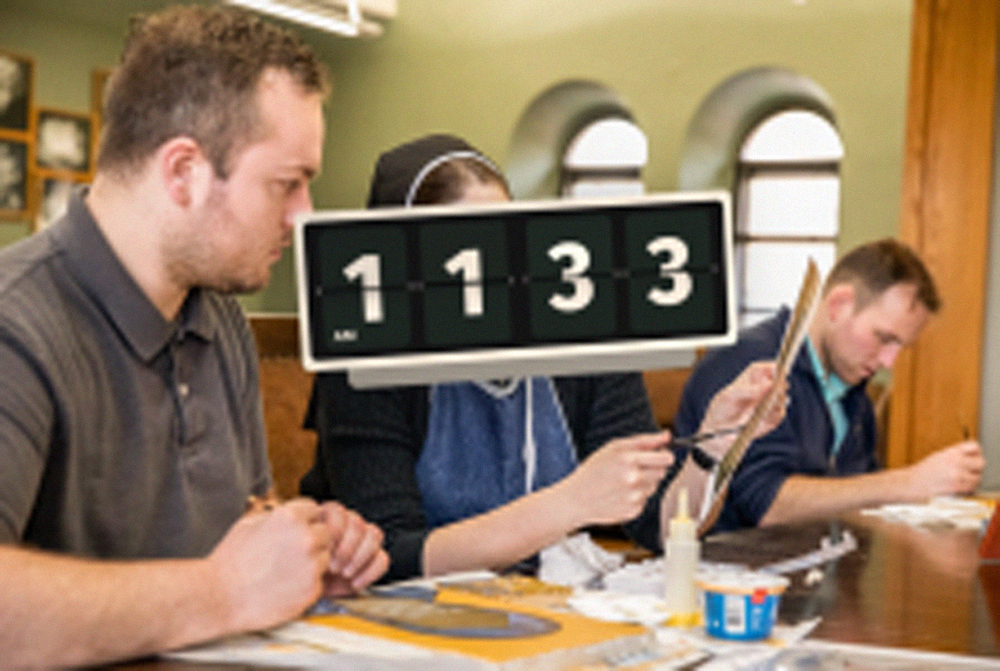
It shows 11.33
